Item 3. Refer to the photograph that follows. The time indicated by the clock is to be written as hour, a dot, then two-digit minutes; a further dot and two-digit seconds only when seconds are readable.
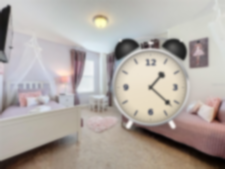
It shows 1.22
